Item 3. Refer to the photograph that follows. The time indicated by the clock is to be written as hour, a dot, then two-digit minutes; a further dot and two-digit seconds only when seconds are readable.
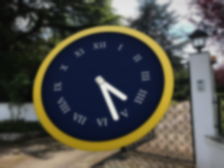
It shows 4.27
